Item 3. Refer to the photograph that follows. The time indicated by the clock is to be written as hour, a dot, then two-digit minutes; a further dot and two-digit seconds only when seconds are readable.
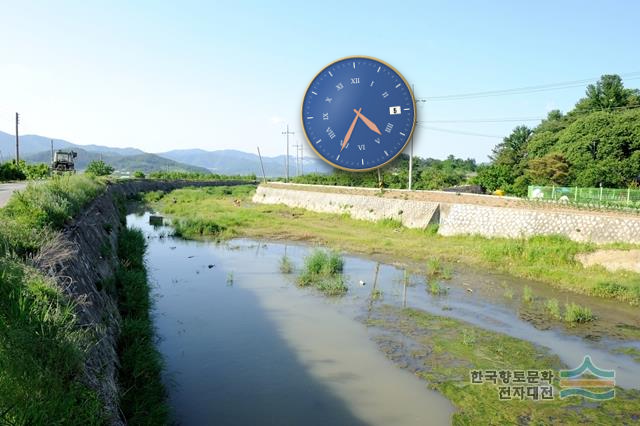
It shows 4.35
